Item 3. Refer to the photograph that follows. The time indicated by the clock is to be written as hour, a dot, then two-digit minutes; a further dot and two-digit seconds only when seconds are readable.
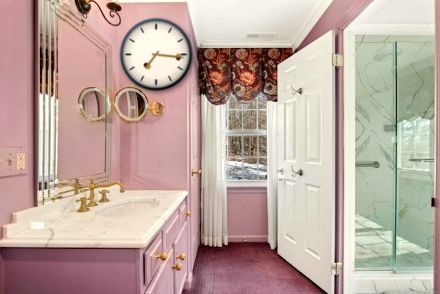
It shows 7.16
